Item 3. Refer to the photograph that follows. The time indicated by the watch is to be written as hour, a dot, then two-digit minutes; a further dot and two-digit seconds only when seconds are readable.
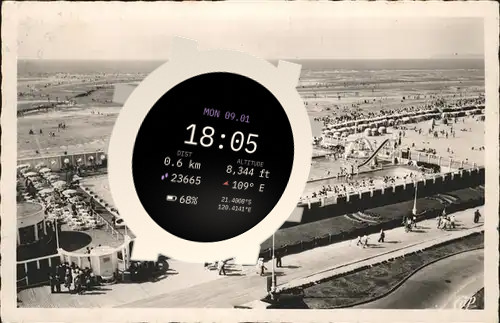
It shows 18.05
